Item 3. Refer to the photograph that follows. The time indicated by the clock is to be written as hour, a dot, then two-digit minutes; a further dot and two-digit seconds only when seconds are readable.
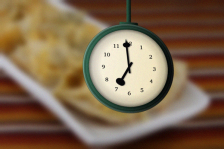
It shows 6.59
